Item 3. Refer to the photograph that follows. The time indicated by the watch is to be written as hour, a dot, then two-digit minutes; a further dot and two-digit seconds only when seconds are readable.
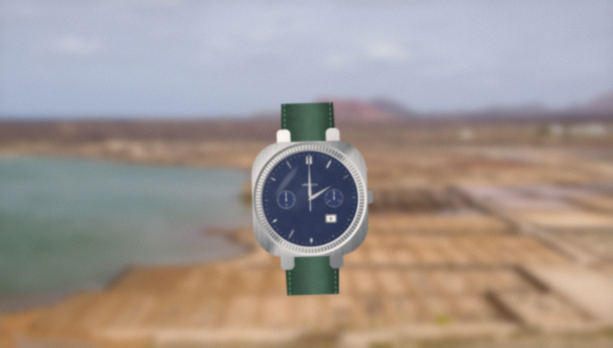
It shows 2.00
